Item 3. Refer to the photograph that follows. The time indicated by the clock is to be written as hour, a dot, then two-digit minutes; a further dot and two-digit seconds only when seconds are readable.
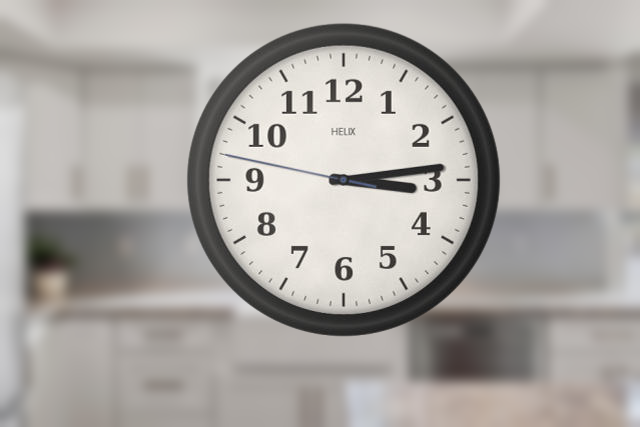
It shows 3.13.47
